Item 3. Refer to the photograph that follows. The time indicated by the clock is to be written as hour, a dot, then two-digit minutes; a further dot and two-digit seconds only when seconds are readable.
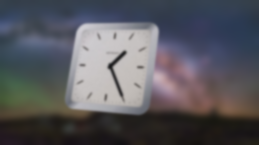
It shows 1.25
